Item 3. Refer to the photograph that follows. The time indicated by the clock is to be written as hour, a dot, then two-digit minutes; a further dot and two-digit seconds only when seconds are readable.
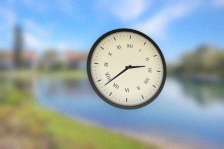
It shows 2.38
